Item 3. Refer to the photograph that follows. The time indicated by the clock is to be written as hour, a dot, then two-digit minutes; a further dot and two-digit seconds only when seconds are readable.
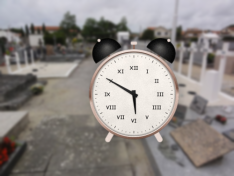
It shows 5.50
